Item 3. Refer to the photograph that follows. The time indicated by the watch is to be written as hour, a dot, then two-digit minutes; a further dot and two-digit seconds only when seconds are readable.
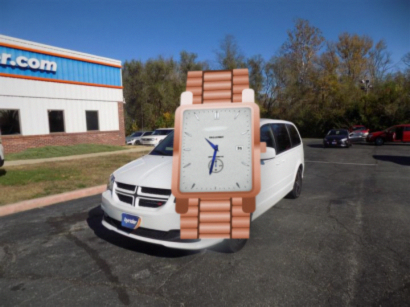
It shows 10.32
